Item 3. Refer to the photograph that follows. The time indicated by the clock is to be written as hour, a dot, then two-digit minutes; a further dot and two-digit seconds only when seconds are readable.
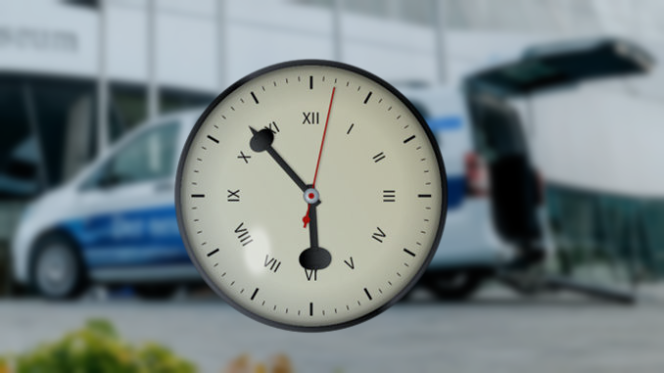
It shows 5.53.02
